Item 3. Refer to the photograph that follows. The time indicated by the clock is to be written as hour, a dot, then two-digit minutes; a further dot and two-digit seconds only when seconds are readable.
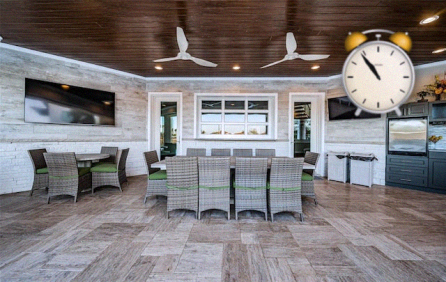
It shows 10.54
